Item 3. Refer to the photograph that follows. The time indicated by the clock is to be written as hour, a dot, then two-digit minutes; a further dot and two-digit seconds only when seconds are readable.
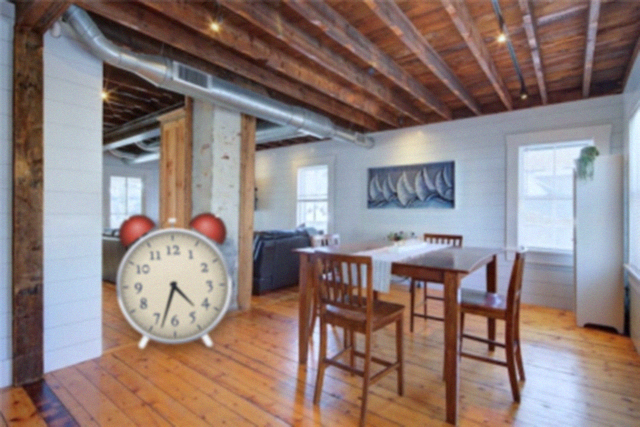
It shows 4.33
